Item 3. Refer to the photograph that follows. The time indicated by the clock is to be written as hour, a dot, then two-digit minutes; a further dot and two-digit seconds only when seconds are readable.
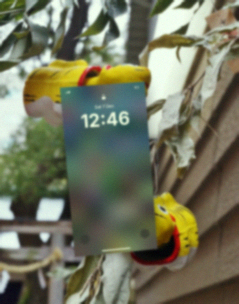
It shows 12.46
